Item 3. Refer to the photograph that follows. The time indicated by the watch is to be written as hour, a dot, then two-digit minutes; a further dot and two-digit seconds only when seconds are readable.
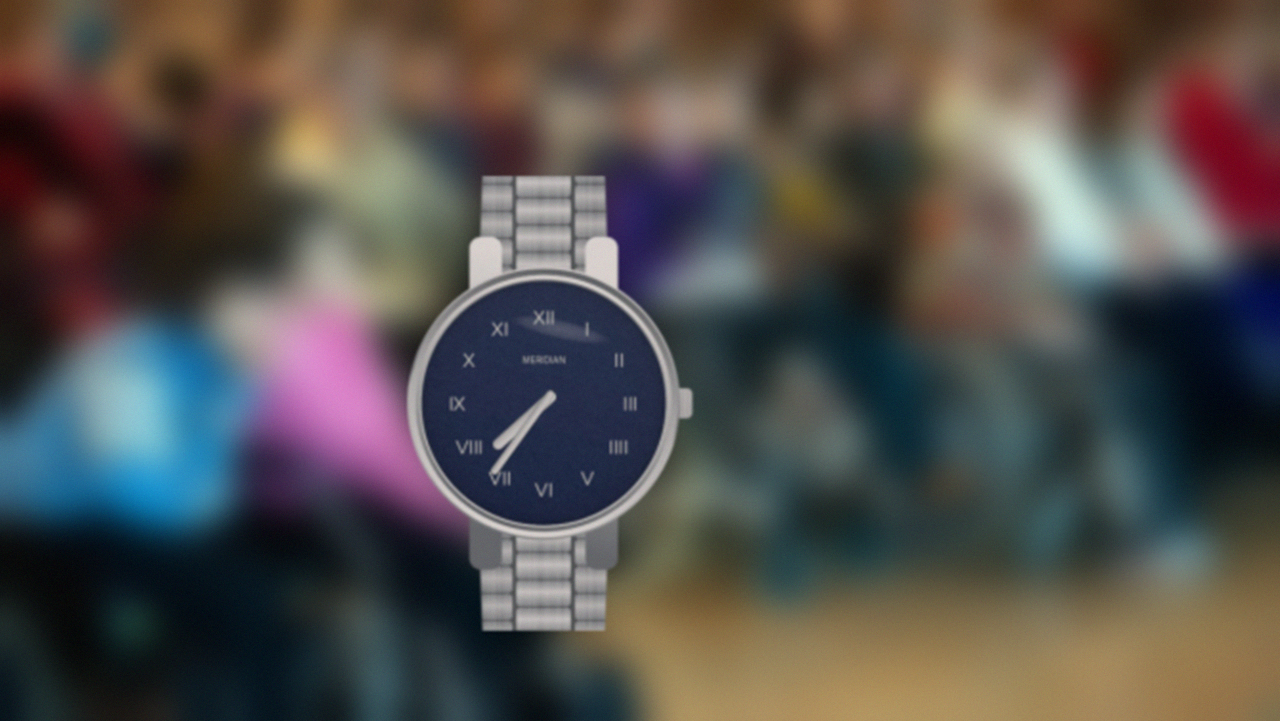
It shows 7.36
